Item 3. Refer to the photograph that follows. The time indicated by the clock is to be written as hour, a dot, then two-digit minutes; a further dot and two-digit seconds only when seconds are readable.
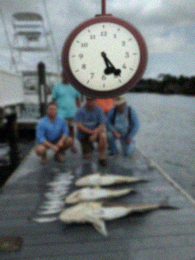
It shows 5.24
